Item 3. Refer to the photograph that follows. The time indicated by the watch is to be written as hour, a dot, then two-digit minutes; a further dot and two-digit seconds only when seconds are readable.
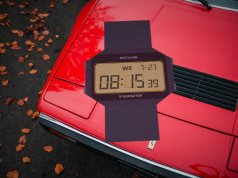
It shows 8.15.39
